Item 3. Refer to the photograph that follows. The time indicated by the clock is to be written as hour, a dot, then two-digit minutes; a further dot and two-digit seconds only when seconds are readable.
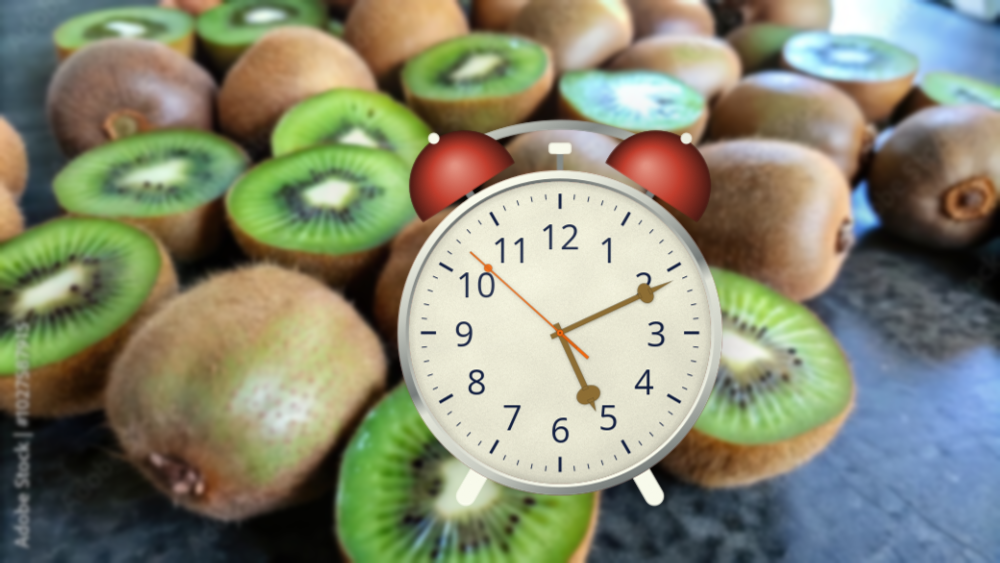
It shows 5.10.52
